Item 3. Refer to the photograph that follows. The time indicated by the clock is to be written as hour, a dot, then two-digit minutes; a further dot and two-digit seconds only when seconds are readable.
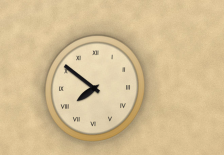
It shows 7.51
